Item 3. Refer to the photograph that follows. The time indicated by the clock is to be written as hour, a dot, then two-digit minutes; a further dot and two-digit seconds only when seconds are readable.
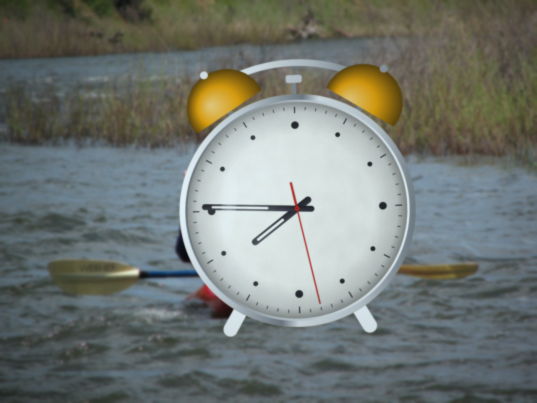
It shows 7.45.28
